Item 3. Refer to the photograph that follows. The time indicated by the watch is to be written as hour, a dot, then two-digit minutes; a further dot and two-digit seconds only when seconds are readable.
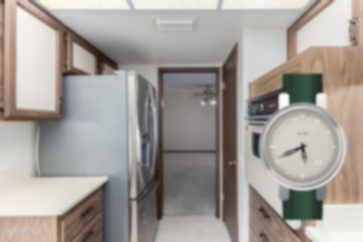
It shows 5.41
